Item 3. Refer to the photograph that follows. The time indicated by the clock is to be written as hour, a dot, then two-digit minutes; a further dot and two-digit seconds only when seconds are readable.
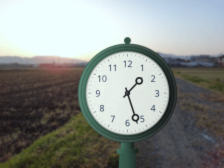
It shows 1.27
